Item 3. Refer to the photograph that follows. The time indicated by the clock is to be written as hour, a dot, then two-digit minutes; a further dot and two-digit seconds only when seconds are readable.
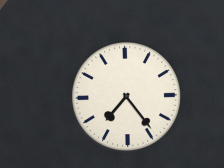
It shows 7.24
